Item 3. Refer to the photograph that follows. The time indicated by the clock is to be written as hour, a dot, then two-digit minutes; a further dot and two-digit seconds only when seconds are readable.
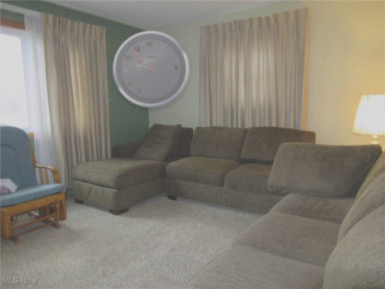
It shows 9.54
